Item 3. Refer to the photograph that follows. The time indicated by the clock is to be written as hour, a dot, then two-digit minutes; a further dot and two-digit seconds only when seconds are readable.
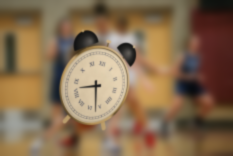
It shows 8.27
